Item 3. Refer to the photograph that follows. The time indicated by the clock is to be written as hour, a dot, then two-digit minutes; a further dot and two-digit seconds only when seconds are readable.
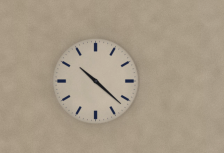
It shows 10.22
